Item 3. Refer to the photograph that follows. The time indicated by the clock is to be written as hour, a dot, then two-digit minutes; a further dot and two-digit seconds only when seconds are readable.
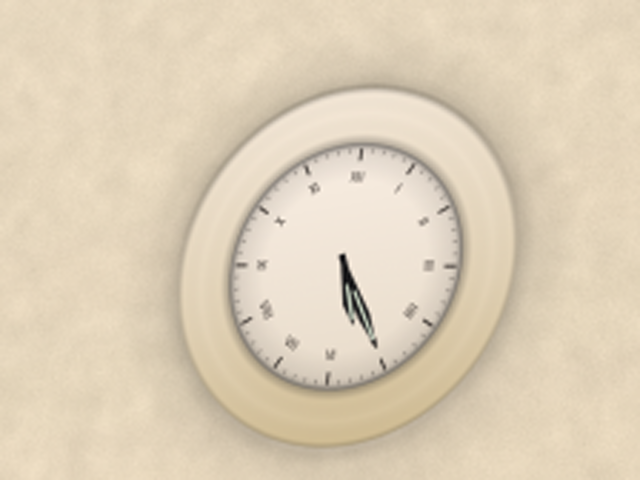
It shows 5.25
